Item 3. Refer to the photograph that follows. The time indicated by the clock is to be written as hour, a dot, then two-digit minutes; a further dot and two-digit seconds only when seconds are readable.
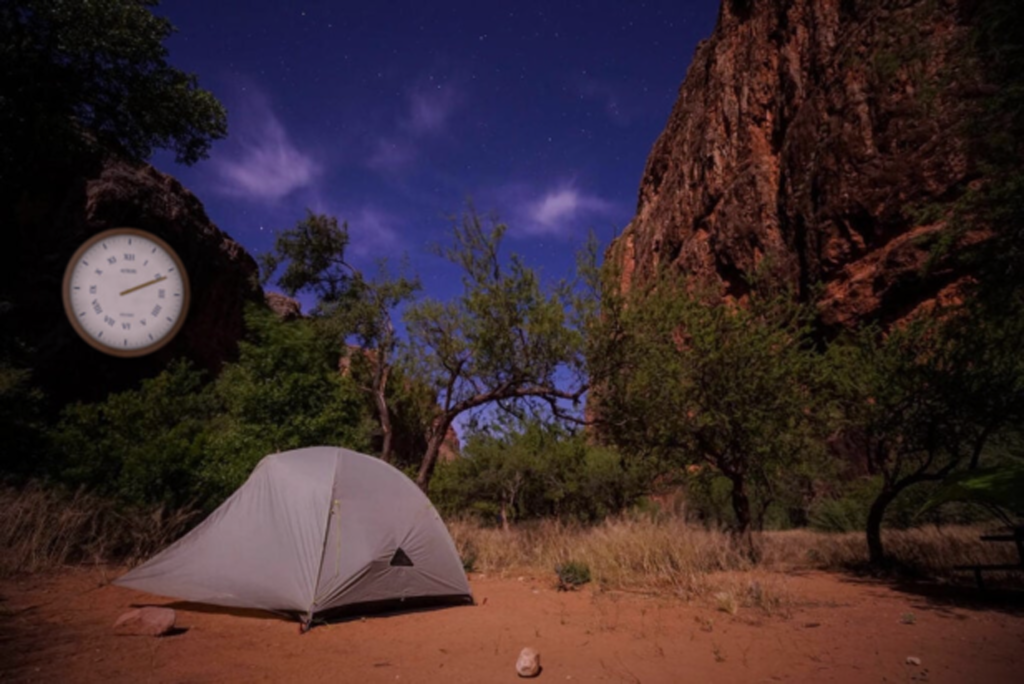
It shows 2.11
